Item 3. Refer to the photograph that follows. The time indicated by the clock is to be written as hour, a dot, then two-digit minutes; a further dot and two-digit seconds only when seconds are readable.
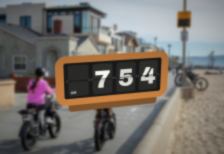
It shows 7.54
